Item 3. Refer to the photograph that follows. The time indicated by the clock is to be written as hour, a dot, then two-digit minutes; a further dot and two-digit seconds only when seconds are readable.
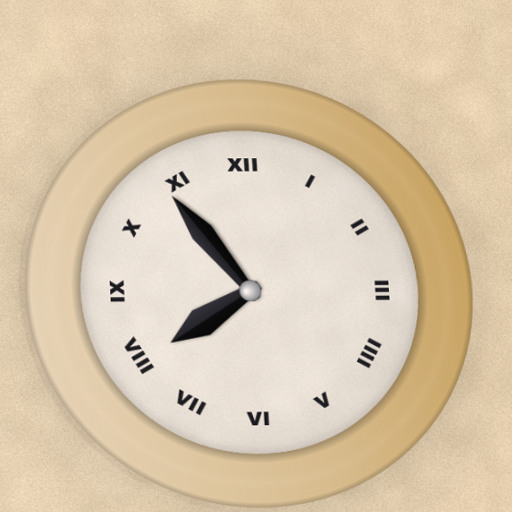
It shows 7.54
